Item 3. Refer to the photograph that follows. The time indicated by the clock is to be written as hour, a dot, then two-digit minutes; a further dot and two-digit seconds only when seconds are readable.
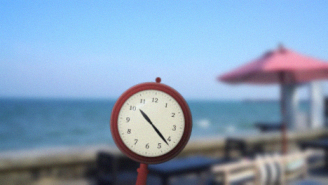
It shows 10.22
